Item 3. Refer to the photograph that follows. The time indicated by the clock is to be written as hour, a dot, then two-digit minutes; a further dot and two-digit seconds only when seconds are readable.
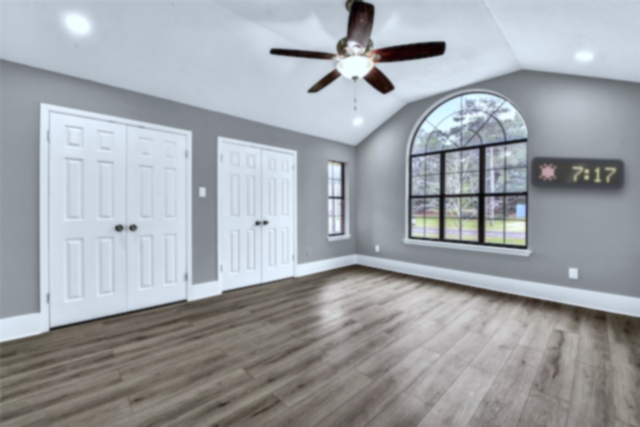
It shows 7.17
